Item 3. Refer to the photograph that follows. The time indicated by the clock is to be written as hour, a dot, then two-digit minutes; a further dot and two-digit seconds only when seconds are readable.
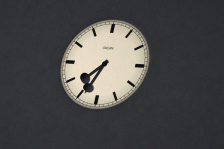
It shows 7.34
